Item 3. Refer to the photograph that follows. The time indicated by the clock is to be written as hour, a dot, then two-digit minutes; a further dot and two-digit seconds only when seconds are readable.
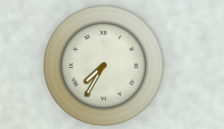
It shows 7.35
